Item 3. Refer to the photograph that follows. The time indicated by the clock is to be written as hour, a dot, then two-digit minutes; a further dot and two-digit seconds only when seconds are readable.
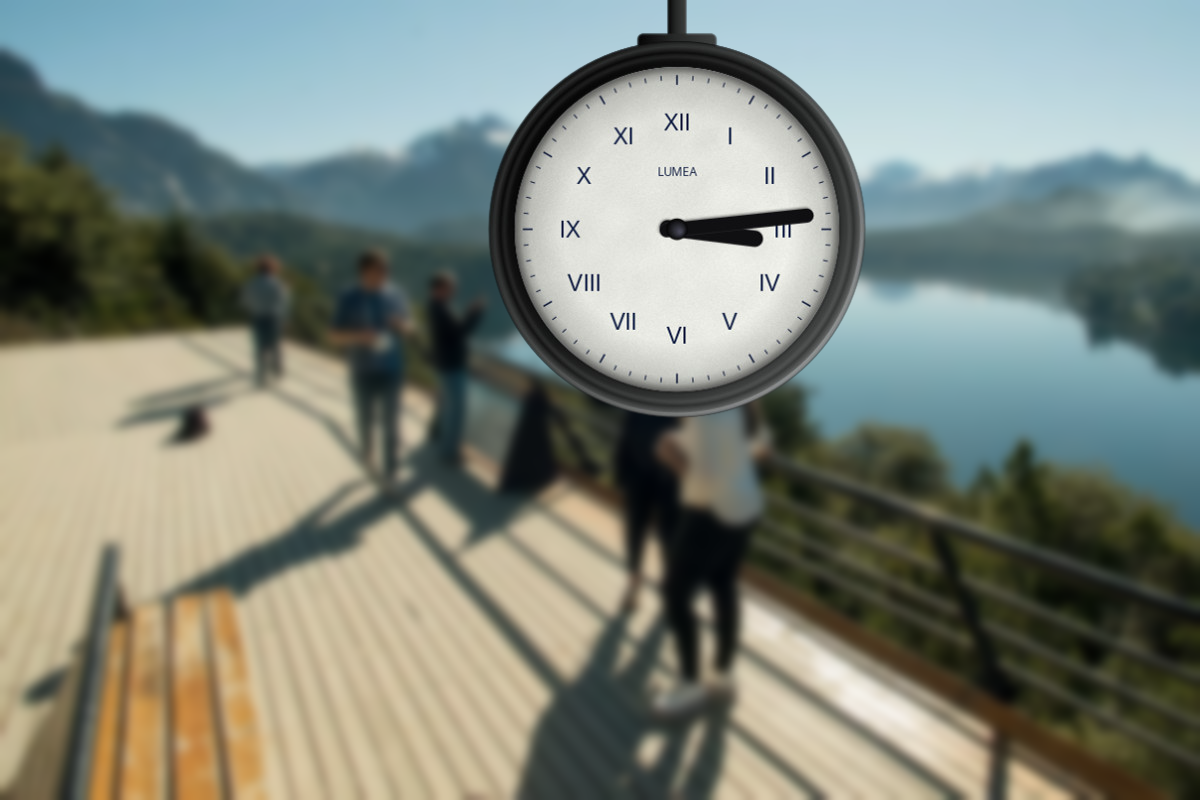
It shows 3.14
